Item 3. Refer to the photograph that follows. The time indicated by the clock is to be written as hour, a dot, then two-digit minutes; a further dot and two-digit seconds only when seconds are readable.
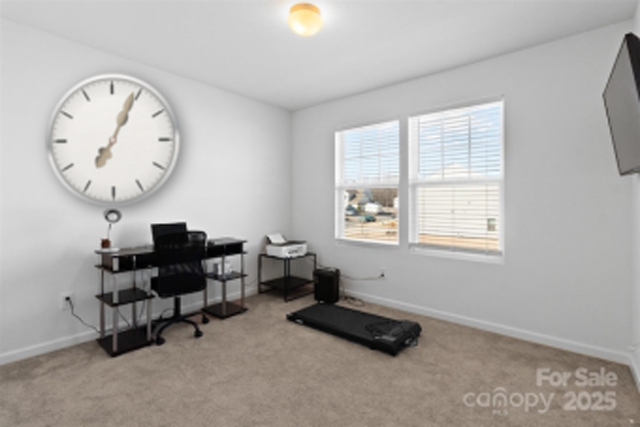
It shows 7.04
